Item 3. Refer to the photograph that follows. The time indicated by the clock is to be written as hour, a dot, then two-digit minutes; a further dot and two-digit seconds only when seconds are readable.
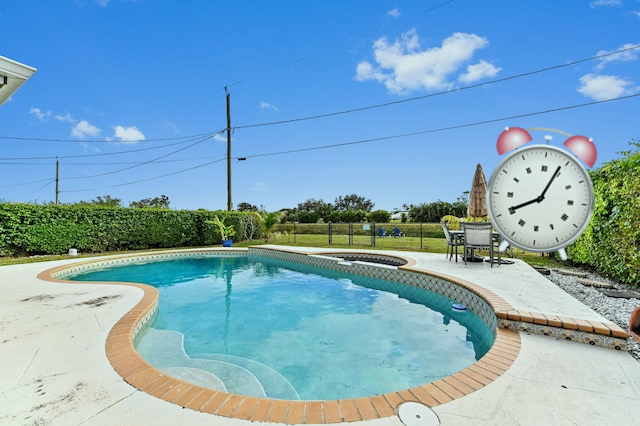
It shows 8.04
